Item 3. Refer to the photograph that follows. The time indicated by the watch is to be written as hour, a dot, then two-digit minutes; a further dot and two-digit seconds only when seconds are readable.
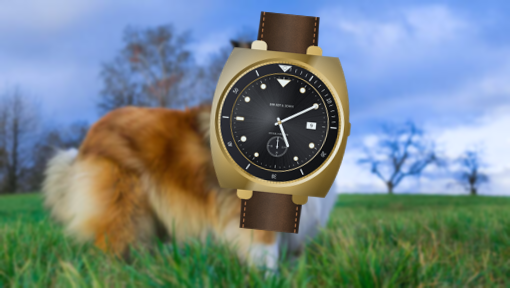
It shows 5.10
